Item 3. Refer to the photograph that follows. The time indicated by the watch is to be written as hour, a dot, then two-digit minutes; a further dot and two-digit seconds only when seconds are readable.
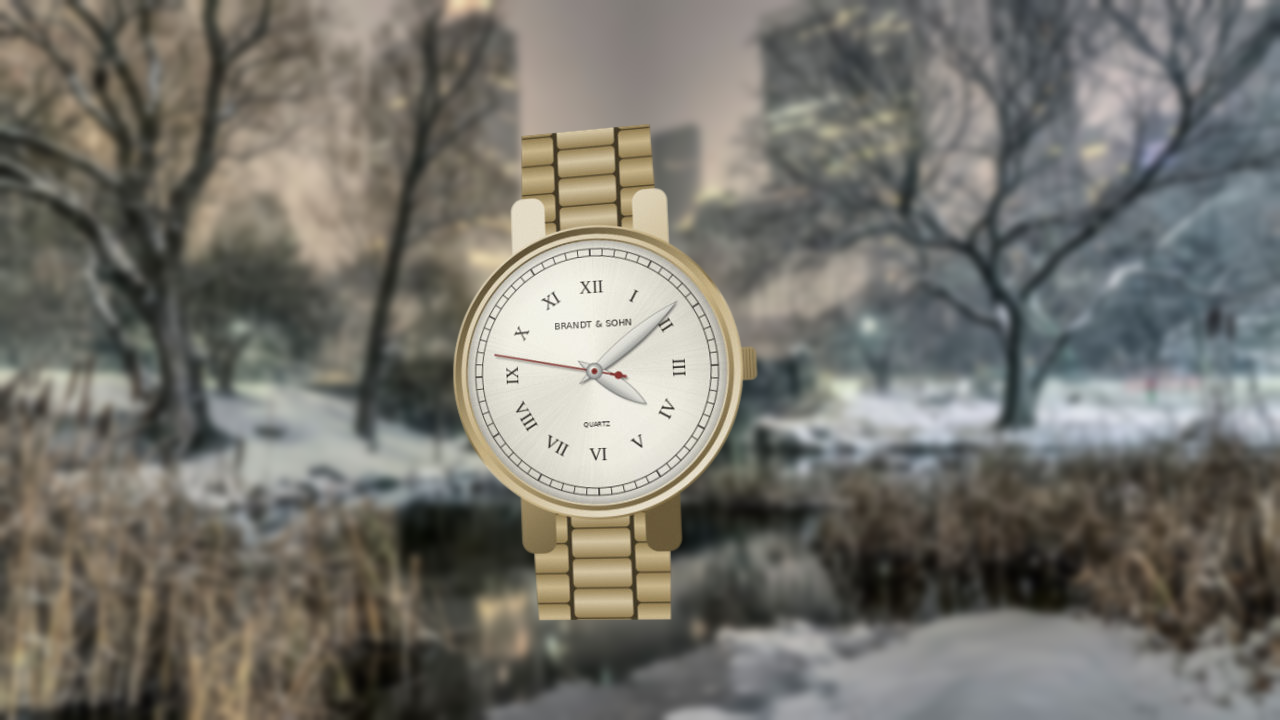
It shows 4.08.47
